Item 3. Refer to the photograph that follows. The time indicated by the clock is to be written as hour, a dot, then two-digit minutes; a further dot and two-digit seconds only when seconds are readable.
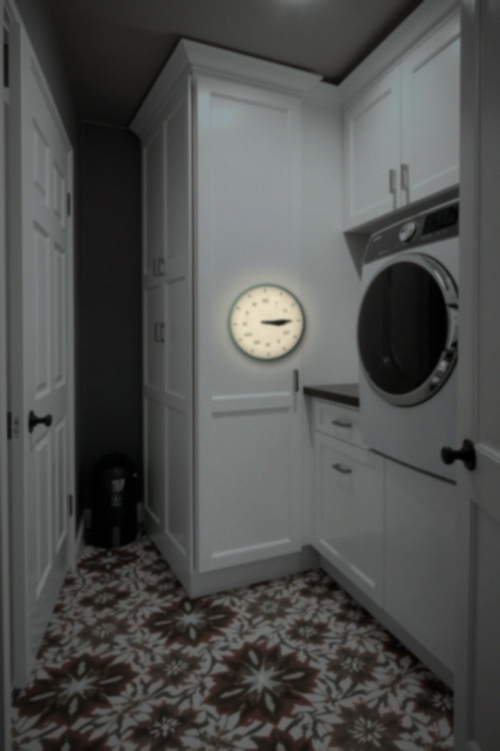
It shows 3.15
